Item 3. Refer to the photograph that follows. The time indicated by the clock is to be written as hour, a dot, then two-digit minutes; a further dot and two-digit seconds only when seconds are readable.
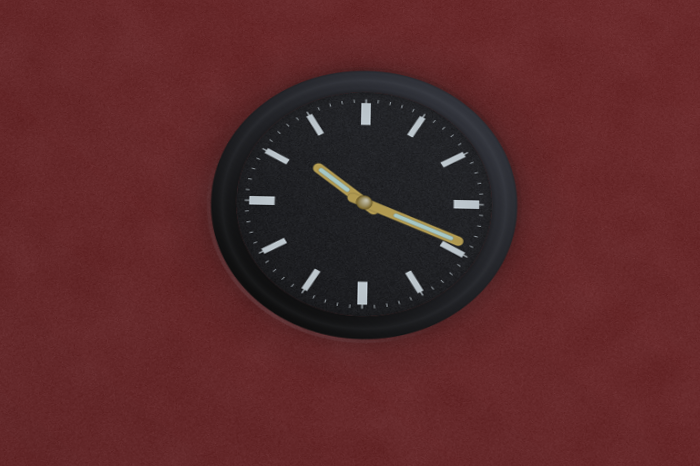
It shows 10.19
